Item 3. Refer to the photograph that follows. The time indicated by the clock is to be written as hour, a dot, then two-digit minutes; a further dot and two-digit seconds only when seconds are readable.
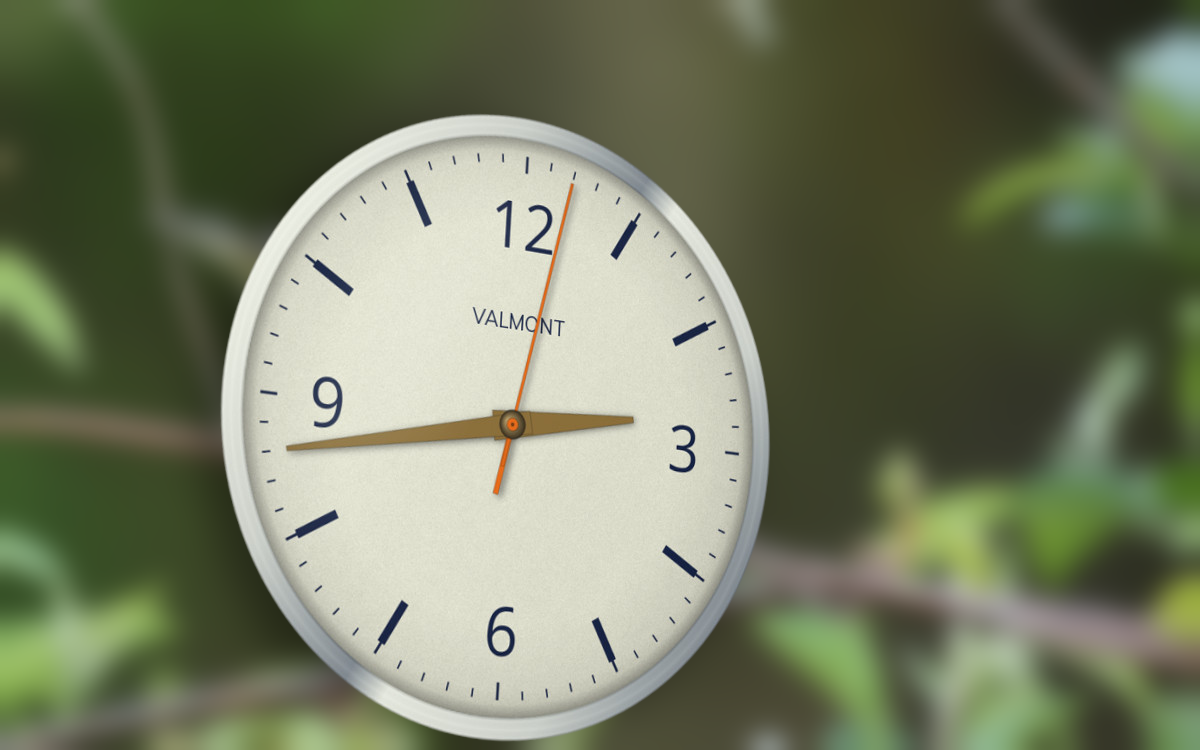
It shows 2.43.02
